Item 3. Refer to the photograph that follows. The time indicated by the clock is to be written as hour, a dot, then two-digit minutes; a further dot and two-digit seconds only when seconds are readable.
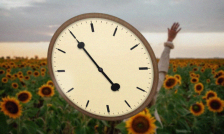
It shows 4.55
